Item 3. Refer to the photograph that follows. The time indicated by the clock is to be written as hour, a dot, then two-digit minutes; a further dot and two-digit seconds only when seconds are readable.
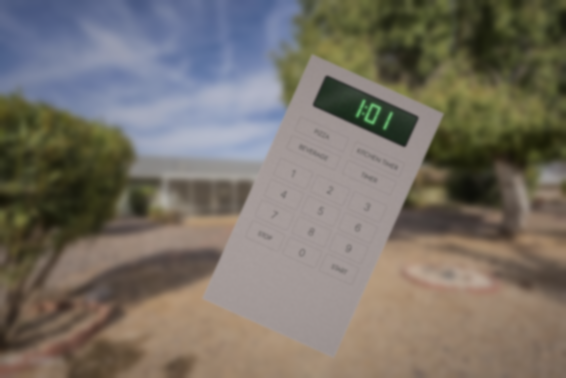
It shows 1.01
